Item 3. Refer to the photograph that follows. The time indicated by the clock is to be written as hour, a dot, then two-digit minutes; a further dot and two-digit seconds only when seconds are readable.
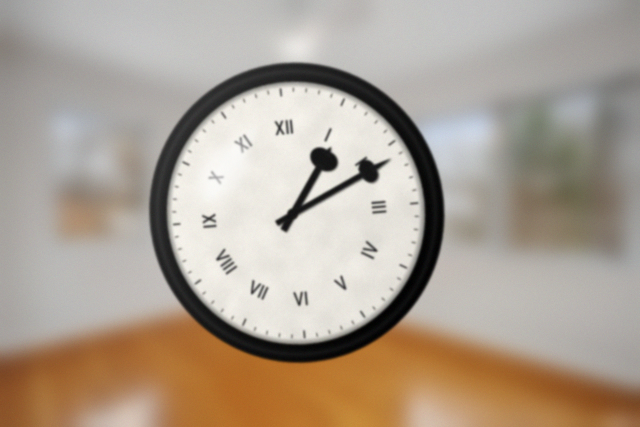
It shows 1.11
